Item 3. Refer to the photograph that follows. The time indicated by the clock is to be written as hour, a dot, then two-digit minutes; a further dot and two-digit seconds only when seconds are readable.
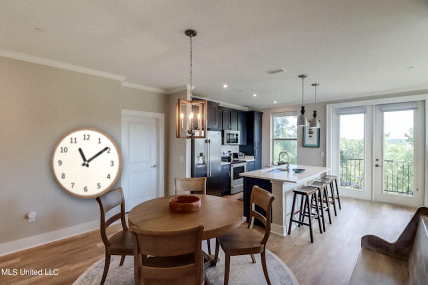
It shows 11.09
